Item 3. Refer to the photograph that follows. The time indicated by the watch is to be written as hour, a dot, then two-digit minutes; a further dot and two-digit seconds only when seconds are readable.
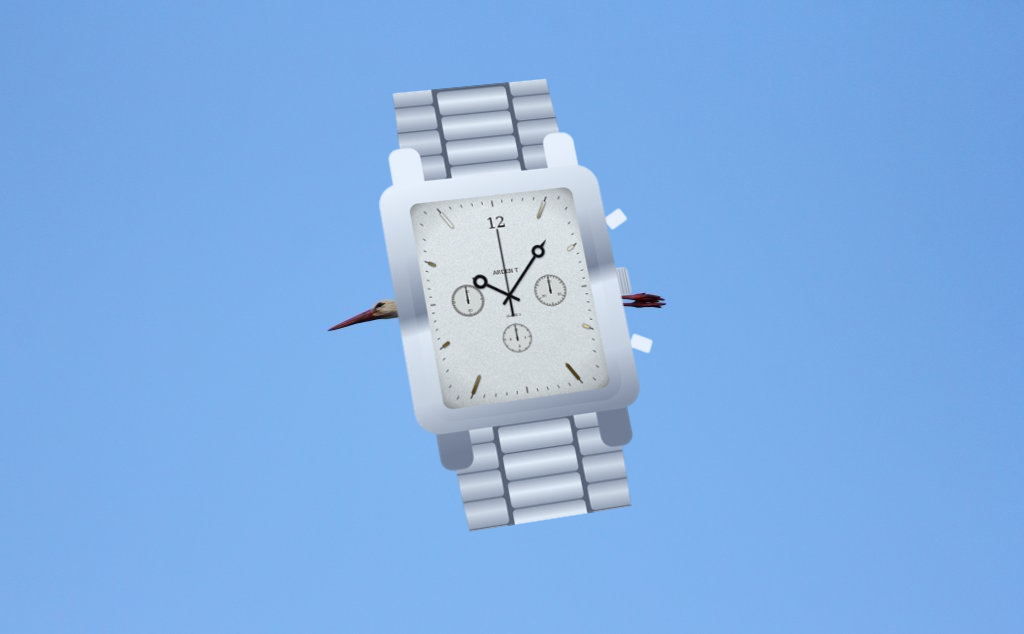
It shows 10.07
